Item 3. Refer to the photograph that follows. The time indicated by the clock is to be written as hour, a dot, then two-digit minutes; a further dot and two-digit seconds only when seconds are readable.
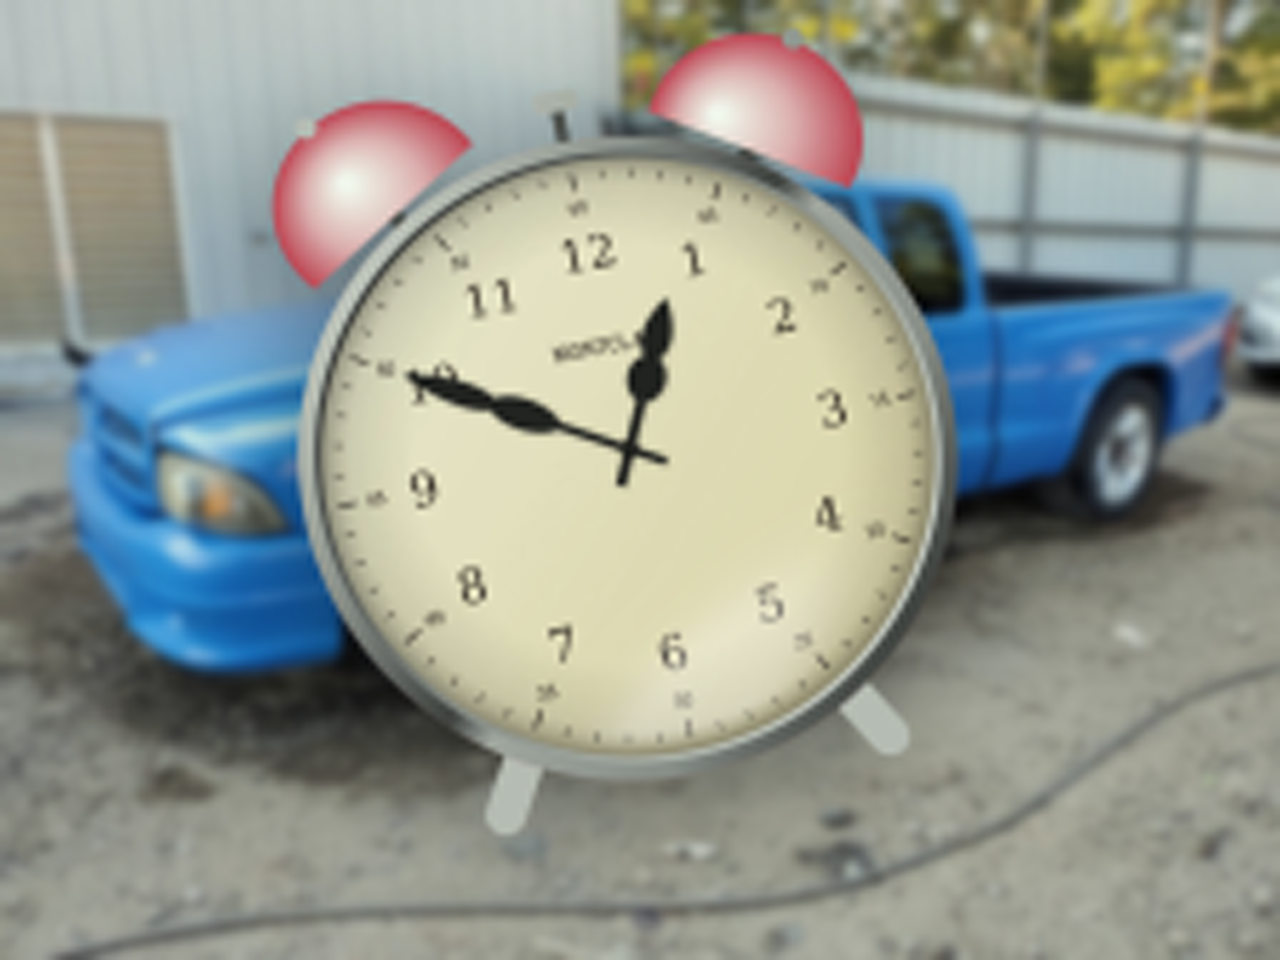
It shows 12.50
